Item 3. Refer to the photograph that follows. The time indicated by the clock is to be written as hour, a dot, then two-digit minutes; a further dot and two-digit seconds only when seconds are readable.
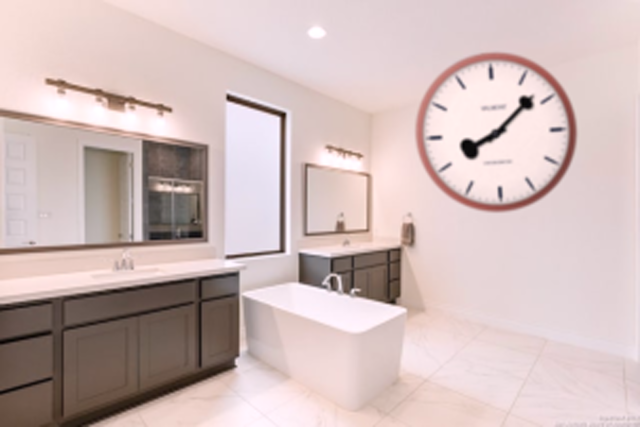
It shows 8.08
